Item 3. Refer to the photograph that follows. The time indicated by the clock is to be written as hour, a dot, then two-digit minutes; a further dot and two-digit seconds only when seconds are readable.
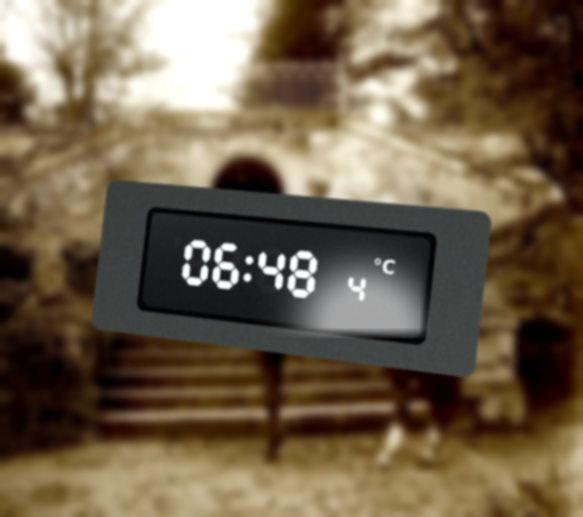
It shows 6.48
